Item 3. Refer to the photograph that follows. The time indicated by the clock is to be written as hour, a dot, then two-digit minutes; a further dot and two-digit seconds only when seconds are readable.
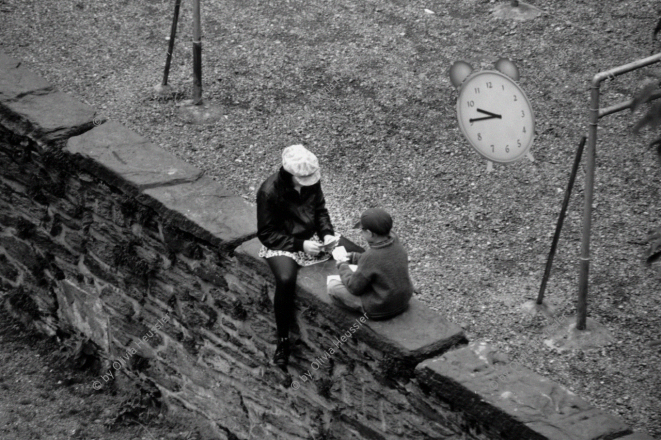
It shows 9.45
